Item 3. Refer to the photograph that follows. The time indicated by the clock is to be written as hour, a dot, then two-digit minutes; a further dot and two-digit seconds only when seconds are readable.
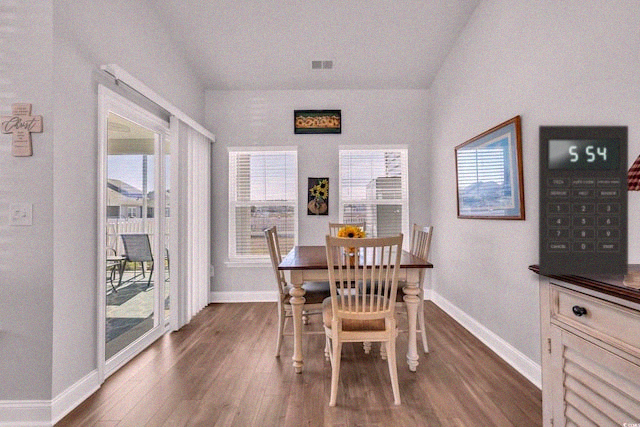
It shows 5.54
